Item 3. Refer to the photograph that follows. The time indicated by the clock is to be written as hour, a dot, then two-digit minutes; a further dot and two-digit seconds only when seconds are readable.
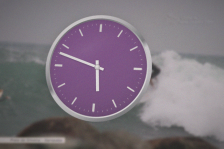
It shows 5.48
